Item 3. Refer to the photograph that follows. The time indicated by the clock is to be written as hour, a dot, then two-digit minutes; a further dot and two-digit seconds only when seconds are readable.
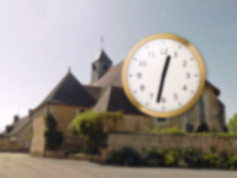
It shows 12.32
